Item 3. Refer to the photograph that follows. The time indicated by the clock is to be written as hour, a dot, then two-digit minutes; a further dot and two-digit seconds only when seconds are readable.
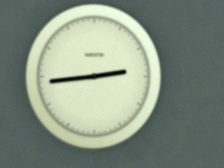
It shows 2.44
